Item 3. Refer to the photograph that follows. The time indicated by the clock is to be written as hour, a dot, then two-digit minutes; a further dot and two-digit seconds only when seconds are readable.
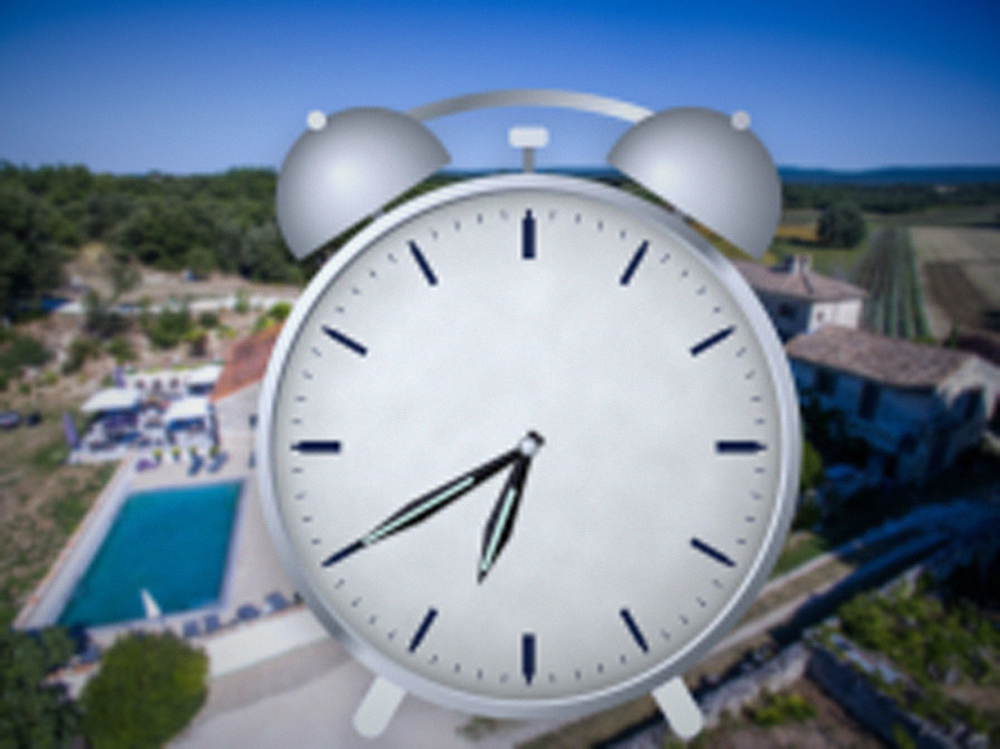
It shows 6.40
